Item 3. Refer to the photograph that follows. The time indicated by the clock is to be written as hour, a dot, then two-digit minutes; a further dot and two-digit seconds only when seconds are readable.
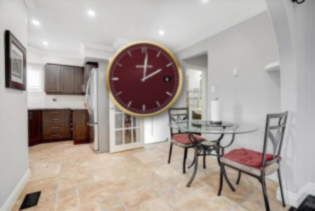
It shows 2.01
